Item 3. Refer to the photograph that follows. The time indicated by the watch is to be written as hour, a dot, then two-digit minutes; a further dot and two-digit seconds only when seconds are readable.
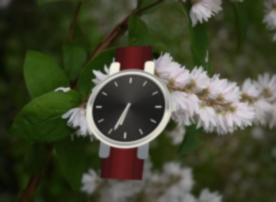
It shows 6.34
